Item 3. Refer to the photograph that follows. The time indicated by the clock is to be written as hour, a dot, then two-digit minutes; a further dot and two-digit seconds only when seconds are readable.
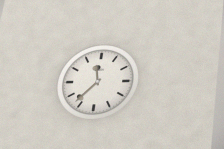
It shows 11.37
